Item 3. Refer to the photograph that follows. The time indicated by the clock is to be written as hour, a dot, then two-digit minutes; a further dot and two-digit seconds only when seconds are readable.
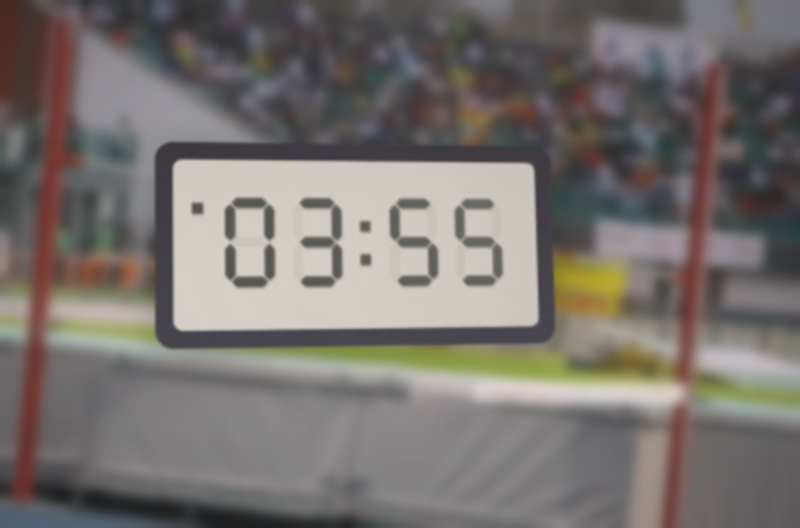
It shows 3.55
